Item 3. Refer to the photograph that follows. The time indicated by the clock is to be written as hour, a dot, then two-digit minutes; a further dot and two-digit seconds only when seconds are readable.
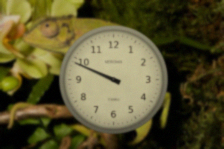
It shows 9.49
